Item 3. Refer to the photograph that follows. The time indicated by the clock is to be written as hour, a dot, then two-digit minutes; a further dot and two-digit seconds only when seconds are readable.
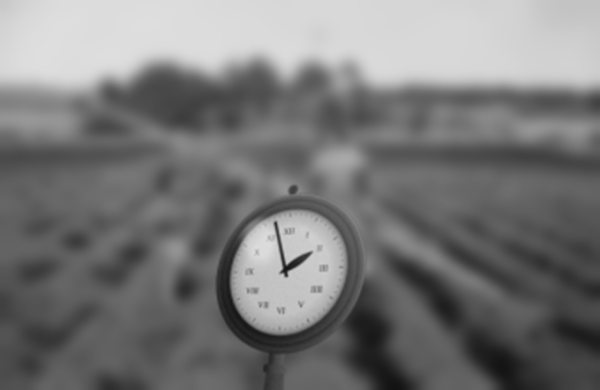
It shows 1.57
